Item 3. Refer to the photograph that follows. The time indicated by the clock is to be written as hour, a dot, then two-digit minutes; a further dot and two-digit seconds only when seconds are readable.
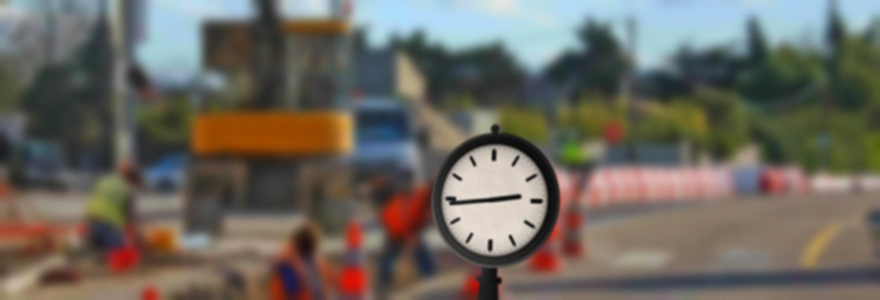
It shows 2.44
